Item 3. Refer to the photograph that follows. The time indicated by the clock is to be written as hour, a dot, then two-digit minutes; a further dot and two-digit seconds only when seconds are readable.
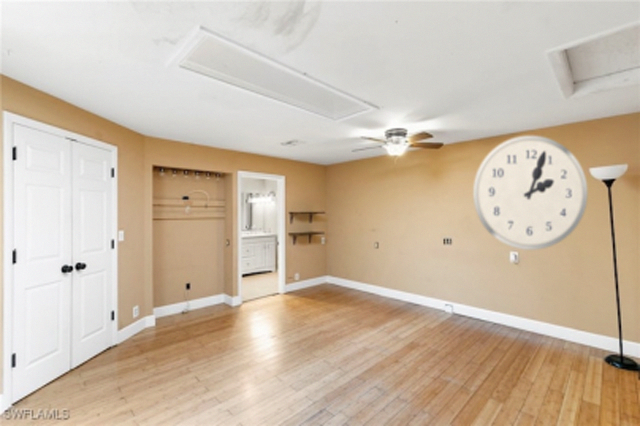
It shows 2.03
